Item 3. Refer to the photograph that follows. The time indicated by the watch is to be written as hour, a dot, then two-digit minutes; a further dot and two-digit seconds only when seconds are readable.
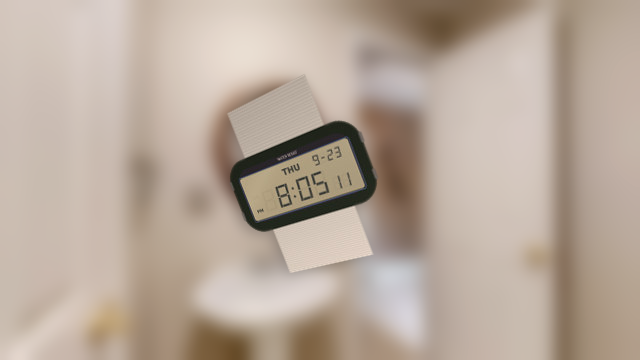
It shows 8.05.11
